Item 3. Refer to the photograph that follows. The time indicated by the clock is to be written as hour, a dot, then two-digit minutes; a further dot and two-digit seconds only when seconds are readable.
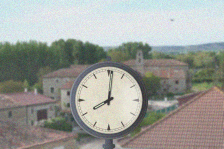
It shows 8.01
